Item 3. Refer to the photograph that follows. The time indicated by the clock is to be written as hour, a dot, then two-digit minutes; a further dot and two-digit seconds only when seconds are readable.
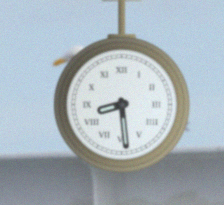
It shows 8.29
